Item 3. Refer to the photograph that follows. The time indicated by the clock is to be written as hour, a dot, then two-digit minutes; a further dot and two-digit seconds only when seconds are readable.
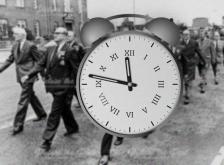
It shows 11.47
